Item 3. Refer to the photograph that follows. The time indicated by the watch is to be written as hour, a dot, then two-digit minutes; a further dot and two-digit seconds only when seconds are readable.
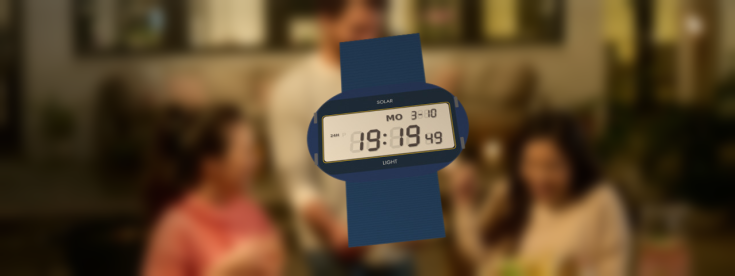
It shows 19.19.49
